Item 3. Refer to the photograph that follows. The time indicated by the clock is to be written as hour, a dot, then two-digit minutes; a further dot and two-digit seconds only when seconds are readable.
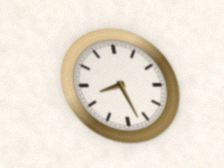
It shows 8.27
